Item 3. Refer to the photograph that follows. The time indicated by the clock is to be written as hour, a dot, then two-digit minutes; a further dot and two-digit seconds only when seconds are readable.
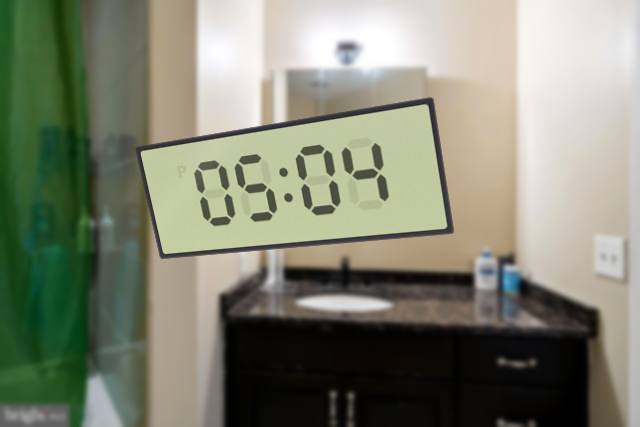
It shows 5.04
